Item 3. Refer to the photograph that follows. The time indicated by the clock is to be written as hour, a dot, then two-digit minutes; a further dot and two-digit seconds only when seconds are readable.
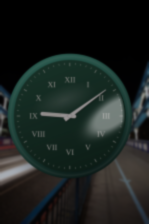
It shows 9.09
